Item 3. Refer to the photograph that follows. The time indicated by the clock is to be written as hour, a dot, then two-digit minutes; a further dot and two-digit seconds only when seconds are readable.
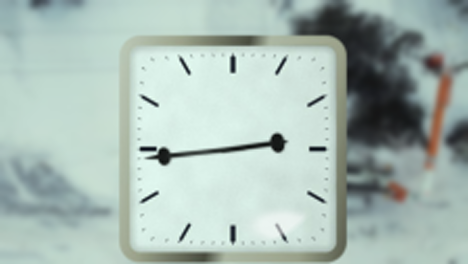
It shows 2.44
